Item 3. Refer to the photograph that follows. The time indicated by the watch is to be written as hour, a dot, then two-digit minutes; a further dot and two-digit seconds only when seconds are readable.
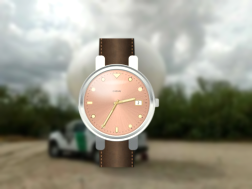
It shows 2.35
